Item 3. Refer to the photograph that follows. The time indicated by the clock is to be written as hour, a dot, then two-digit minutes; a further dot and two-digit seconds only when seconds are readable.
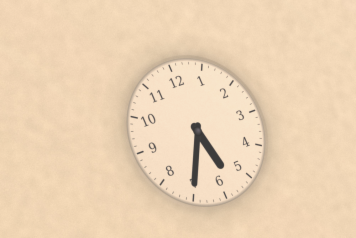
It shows 5.35
